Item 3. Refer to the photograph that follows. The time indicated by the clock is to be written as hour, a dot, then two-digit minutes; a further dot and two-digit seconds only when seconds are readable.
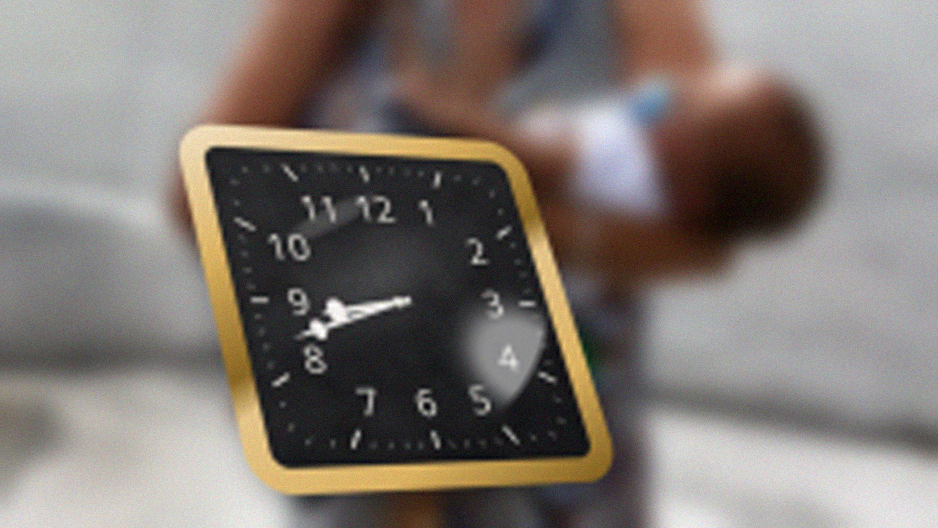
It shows 8.42
